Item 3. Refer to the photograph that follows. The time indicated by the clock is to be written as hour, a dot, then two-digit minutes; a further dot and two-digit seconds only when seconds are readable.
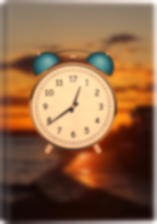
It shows 12.39
